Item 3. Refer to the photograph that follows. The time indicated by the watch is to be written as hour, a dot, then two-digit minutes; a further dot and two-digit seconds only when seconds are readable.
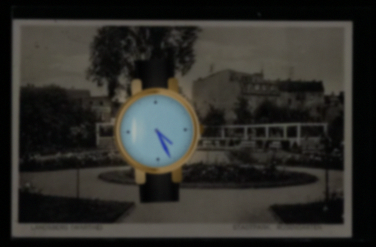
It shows 4.26
